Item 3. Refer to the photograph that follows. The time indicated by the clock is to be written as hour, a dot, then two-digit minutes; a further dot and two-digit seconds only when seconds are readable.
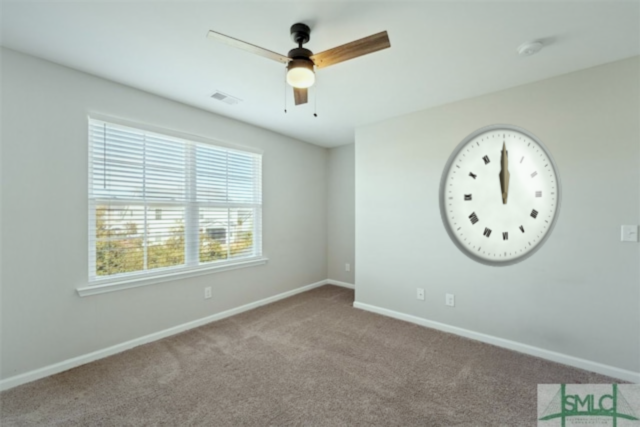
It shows 12.00
